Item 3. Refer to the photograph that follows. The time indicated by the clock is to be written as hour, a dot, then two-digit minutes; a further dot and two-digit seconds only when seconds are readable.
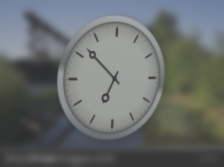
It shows 6.52
